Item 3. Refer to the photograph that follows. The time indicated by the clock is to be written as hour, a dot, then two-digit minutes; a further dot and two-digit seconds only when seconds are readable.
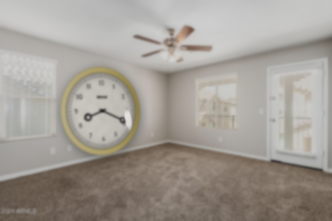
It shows 8.19
